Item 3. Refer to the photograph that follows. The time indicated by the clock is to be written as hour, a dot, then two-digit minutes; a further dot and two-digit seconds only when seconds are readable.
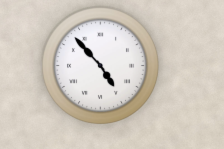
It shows 4.53
